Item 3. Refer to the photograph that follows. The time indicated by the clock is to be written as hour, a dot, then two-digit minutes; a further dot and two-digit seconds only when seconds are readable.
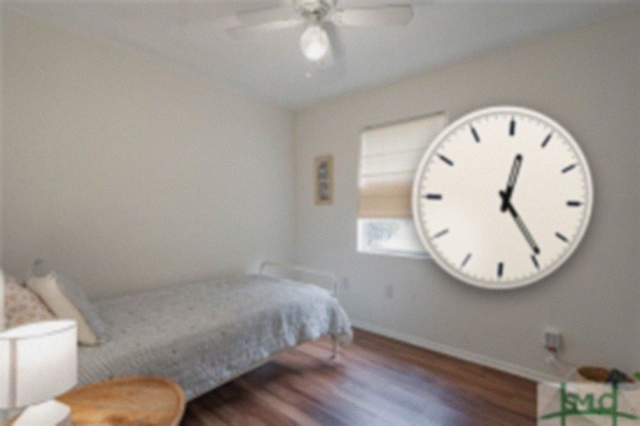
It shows 12.24
